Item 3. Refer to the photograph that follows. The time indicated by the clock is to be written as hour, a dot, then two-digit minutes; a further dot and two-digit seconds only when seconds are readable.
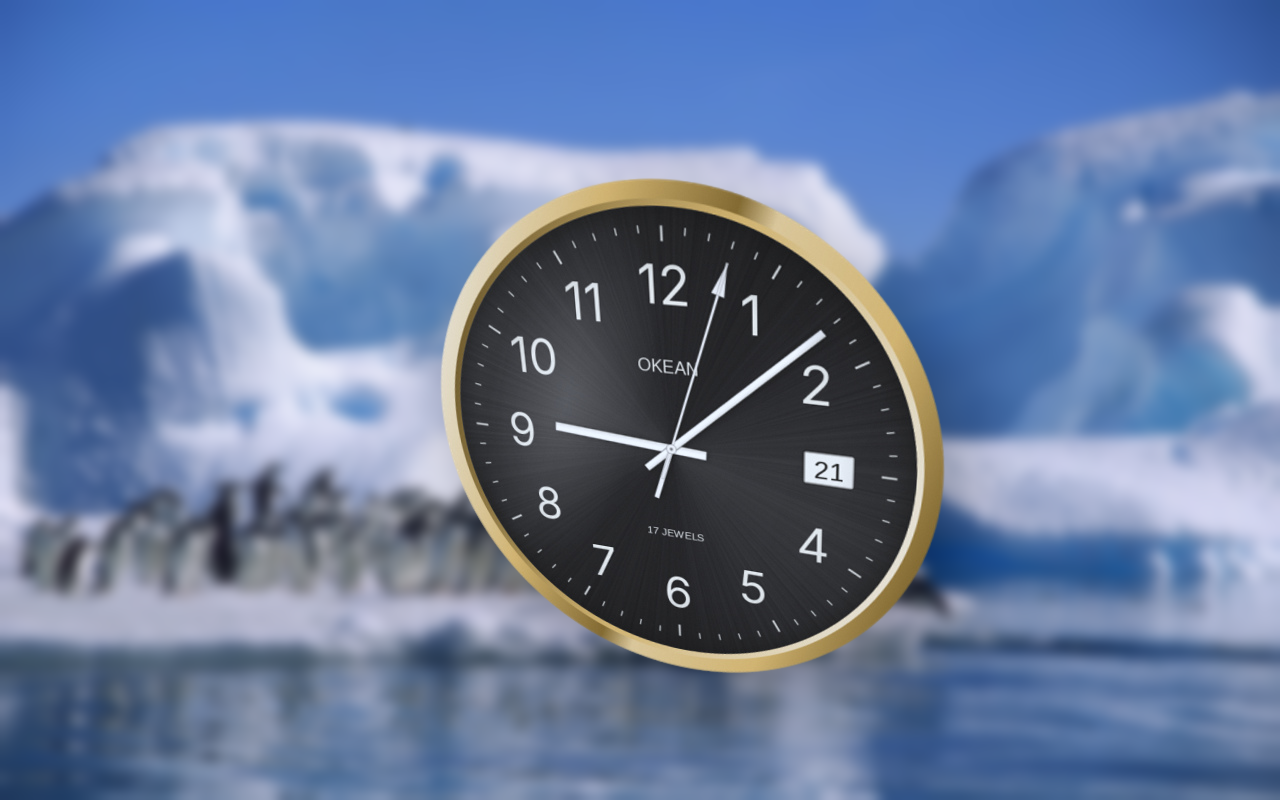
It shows 9.08.03
